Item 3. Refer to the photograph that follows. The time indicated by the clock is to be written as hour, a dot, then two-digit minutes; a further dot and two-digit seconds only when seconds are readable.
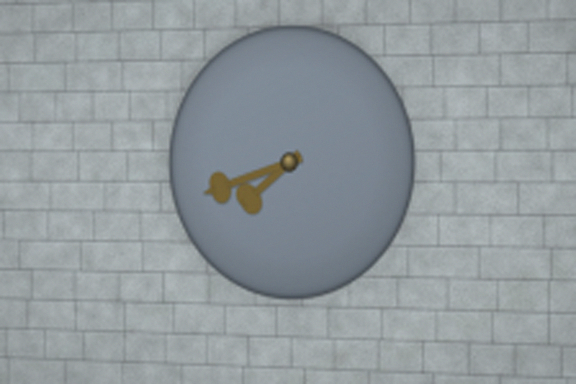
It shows 7.42
